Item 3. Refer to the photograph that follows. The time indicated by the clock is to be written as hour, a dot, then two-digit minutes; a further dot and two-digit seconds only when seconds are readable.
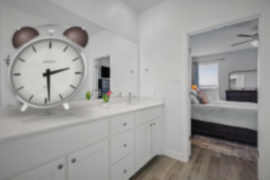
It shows 2.29
